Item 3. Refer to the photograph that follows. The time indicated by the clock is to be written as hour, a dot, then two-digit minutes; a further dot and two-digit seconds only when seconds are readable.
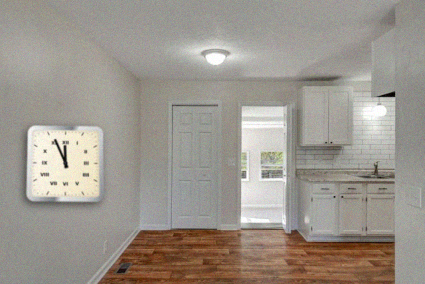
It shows 11.56
